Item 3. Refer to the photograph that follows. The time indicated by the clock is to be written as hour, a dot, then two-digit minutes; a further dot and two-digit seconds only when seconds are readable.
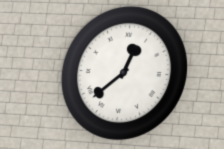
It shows 12.38
